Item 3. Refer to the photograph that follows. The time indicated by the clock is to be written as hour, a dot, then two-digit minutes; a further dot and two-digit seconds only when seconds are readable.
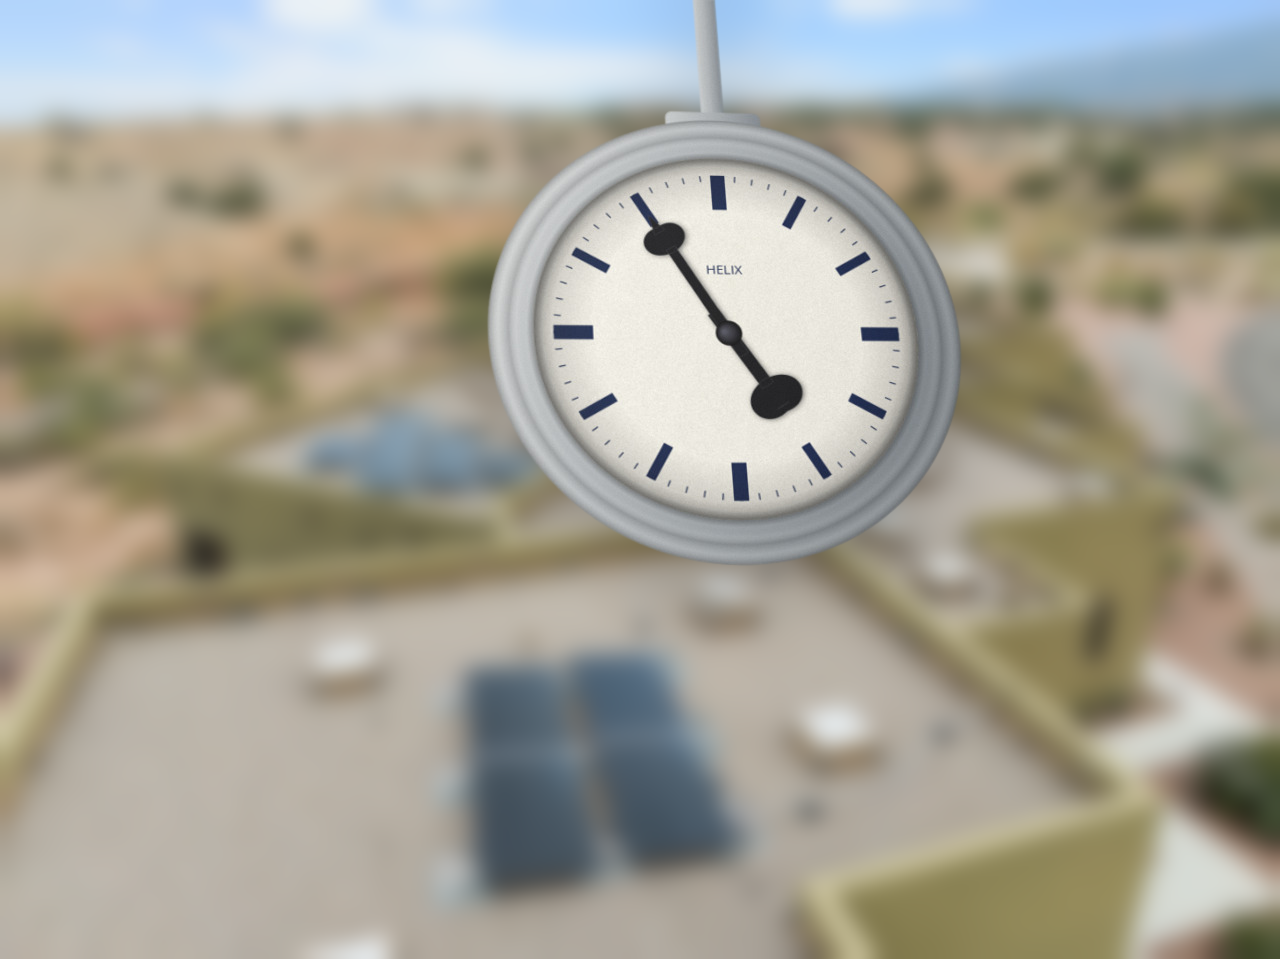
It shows 4.55
